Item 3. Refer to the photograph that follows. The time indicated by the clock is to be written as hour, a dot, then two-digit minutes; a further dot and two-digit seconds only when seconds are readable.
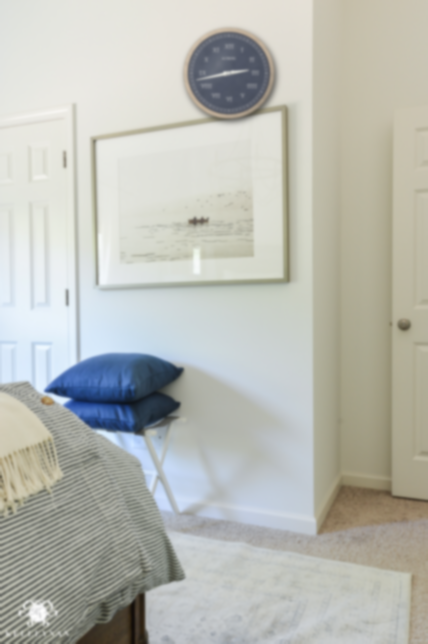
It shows 2.43
